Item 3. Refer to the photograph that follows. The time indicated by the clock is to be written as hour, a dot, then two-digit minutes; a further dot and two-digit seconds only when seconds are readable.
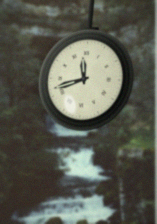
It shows 11.42
